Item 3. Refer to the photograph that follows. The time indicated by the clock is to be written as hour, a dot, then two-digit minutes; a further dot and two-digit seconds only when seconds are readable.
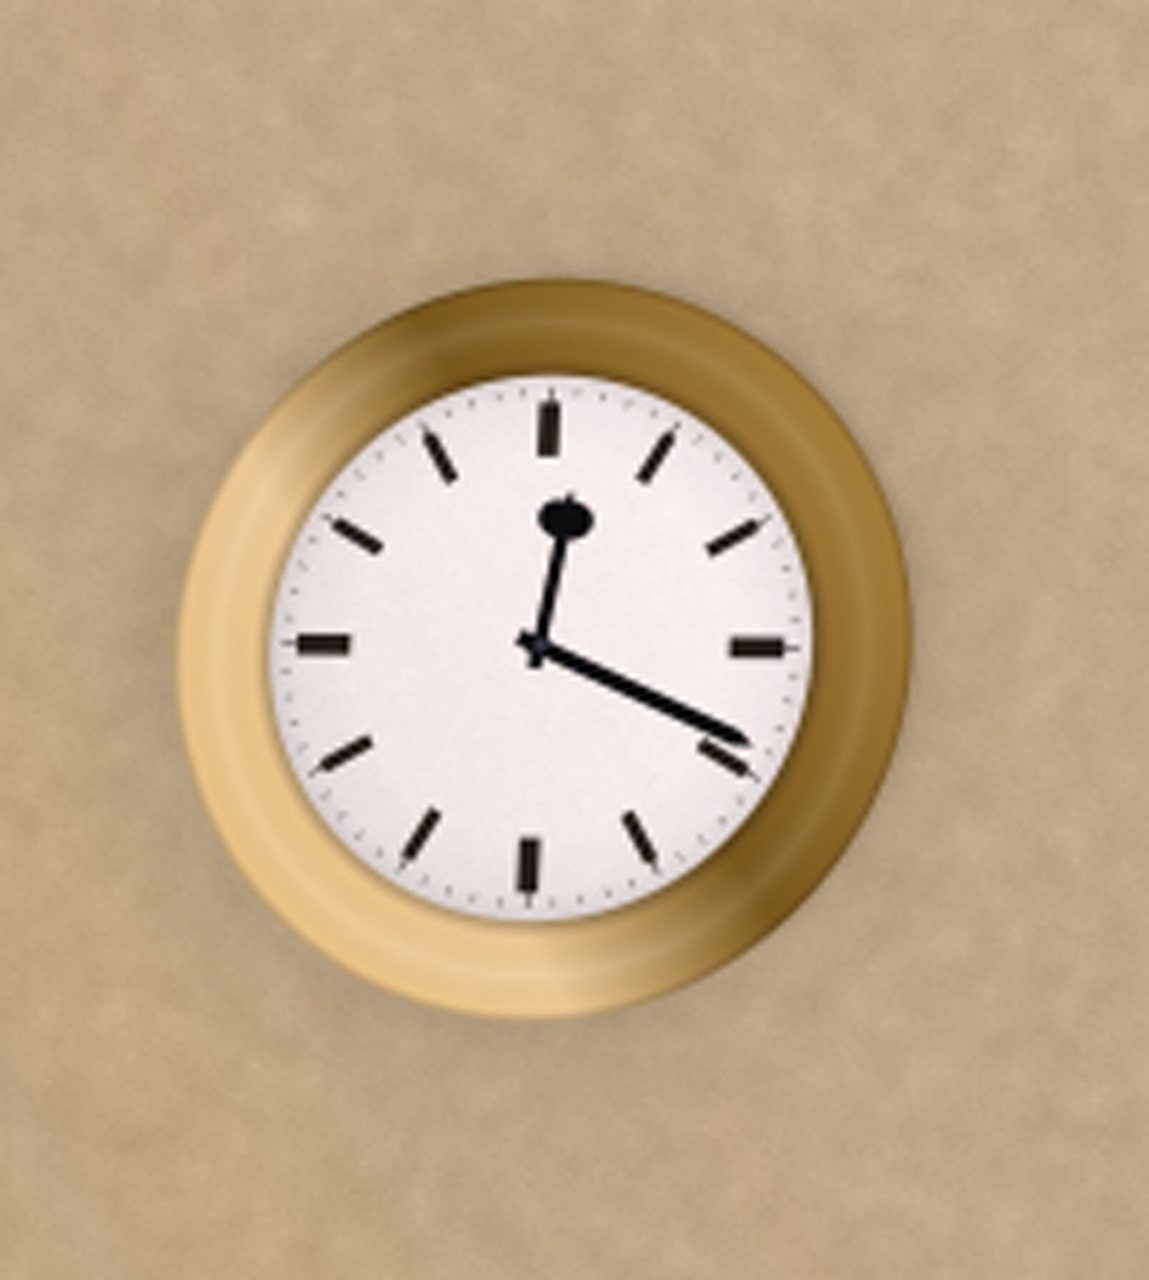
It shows 12.19
